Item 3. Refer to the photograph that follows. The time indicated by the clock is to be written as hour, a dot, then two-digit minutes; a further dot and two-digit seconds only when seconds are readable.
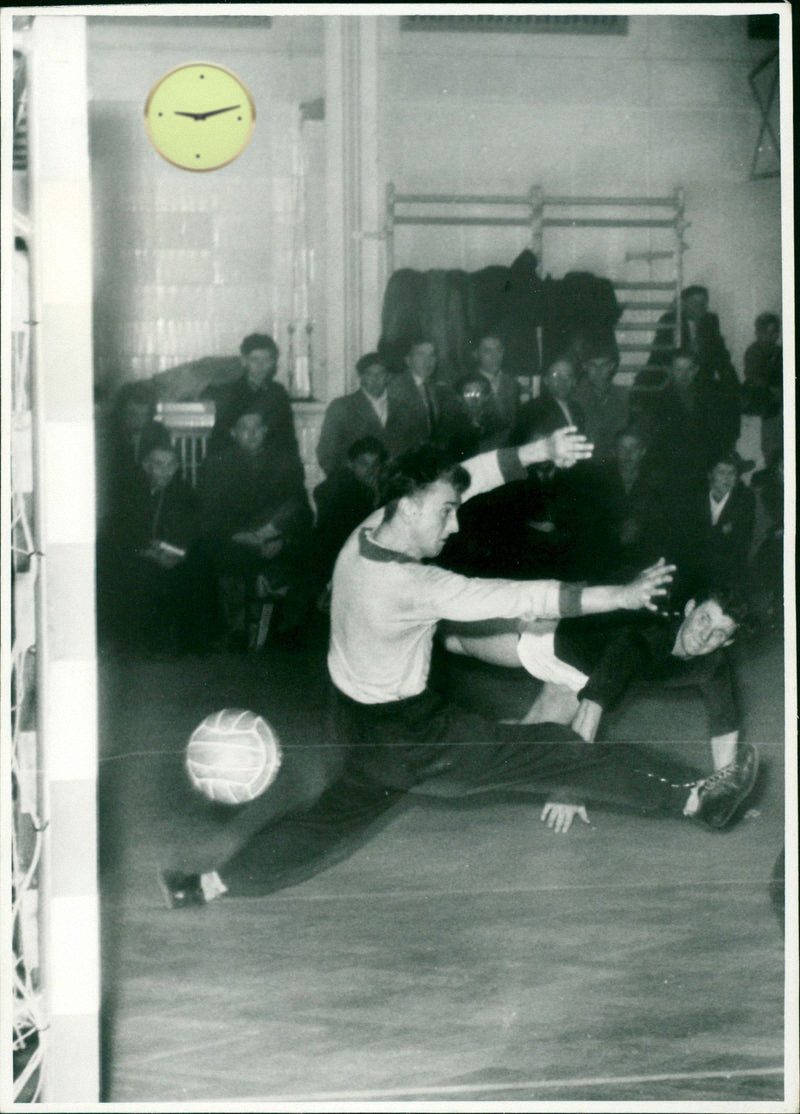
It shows 9.12
